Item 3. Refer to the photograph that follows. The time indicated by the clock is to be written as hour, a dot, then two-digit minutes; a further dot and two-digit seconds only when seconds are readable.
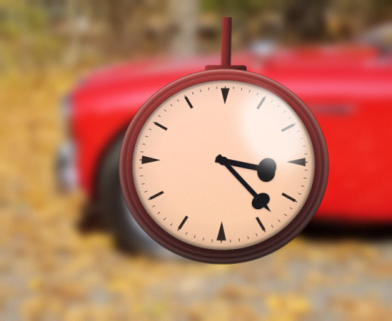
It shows 3.23
